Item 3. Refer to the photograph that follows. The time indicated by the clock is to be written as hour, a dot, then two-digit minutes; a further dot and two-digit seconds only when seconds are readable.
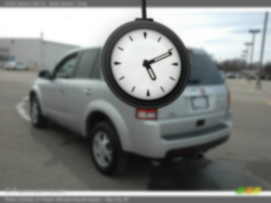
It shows 5.11
